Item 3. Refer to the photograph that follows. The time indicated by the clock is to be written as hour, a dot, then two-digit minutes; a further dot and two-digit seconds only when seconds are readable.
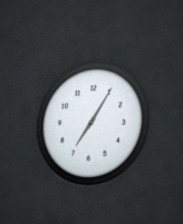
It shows 7.05
